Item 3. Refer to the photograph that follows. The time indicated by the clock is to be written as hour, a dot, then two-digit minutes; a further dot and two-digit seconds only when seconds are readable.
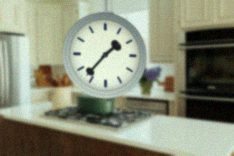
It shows 1.37
